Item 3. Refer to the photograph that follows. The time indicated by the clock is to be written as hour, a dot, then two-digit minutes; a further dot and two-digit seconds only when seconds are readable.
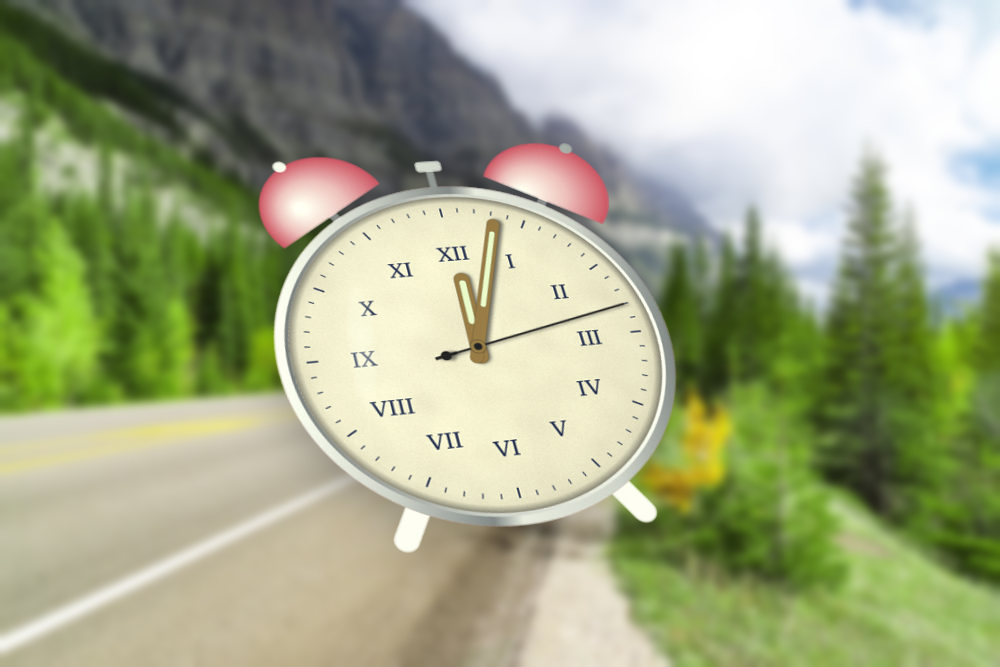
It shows 12.03.13
